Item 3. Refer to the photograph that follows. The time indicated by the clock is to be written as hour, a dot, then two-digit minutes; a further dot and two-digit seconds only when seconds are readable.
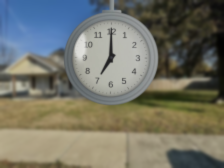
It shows 7.00
